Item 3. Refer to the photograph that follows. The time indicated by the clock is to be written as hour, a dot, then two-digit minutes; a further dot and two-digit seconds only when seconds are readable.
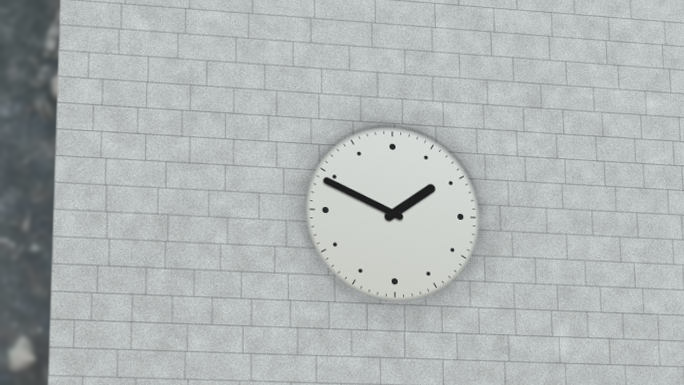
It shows 1.49
